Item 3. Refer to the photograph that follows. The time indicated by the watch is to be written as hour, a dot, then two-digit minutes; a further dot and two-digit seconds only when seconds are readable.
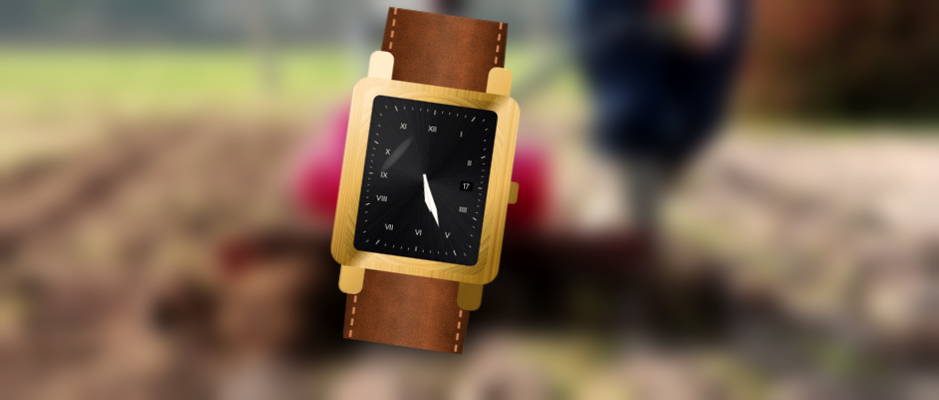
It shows 5.26
